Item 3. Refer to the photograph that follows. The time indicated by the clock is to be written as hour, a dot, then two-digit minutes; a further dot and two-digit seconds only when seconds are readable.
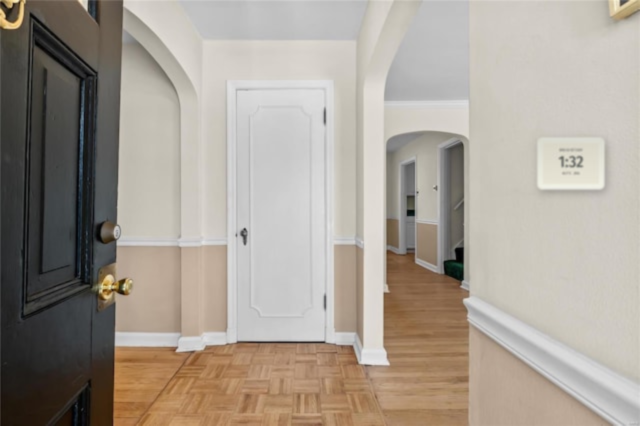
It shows 1.32
